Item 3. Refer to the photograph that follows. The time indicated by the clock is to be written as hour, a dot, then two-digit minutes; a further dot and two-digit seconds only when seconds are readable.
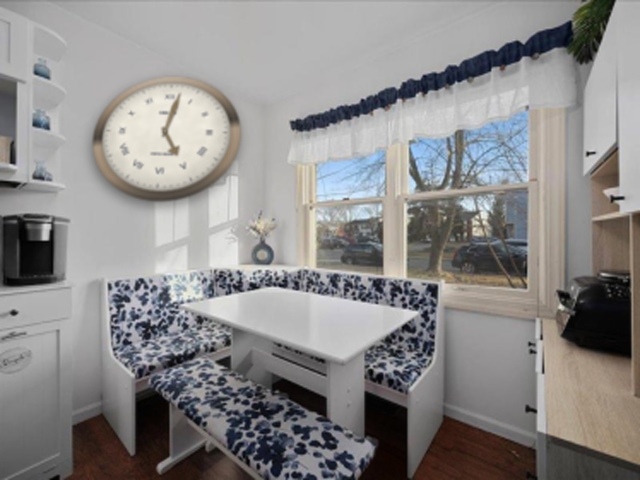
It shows 5.02
